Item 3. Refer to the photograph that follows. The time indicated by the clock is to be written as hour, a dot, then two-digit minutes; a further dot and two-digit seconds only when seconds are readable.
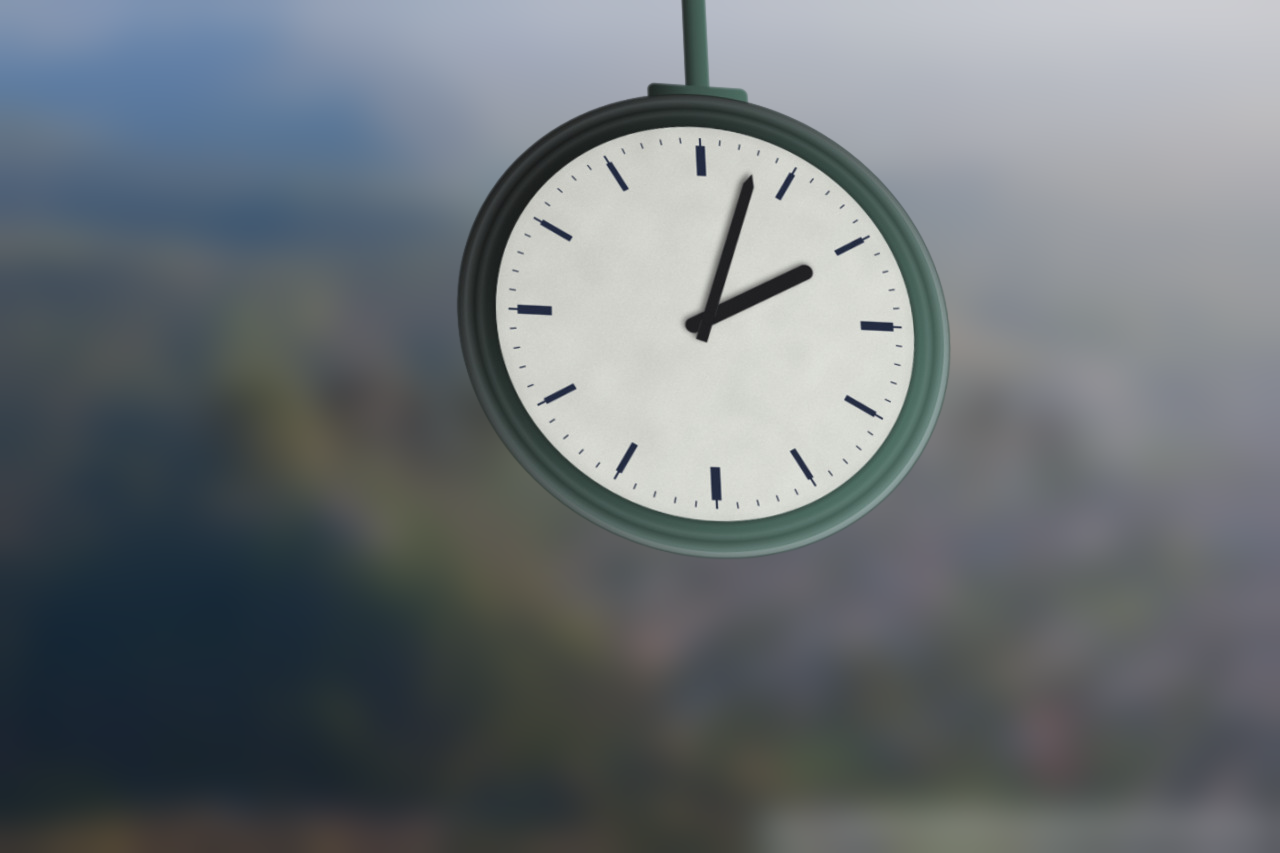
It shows 2.03
